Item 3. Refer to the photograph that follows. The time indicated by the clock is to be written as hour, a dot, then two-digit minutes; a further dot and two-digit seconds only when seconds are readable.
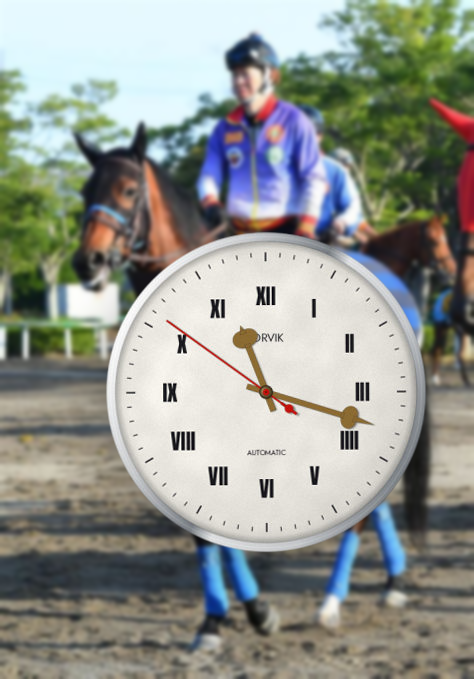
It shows 11.17.51
